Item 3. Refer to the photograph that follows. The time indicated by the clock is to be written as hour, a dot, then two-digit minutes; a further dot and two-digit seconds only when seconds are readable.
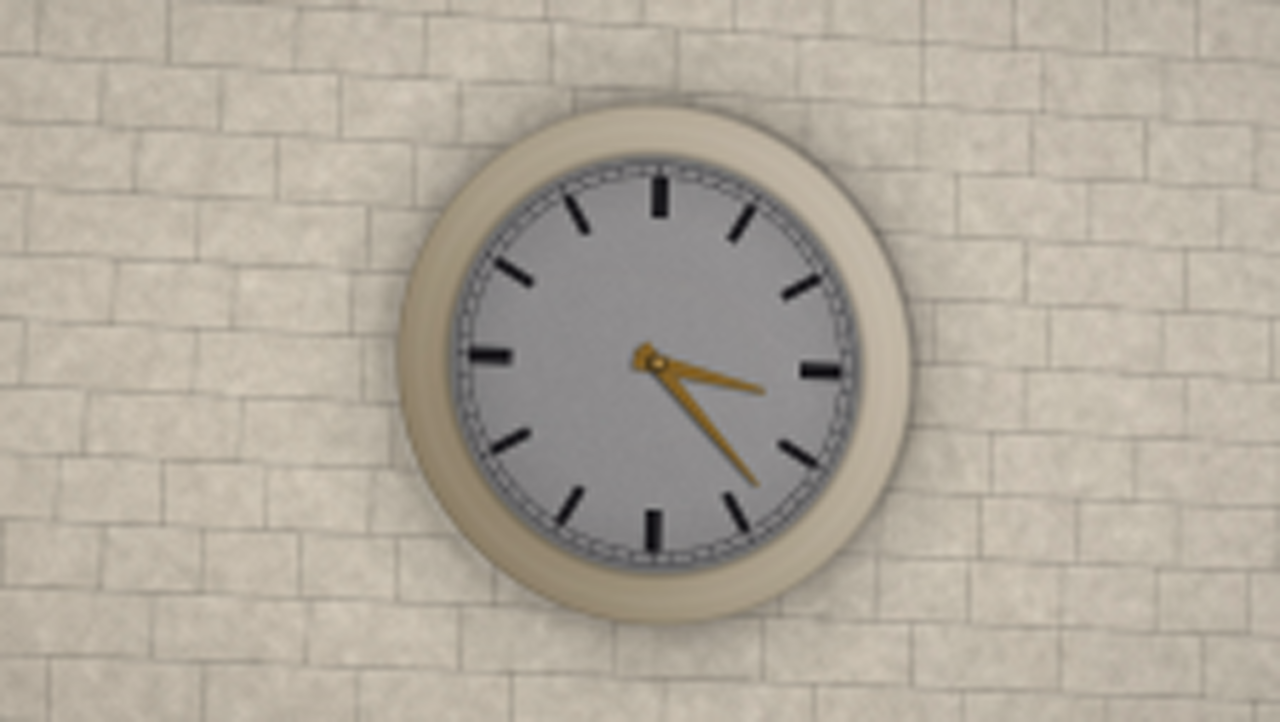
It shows 3.23
